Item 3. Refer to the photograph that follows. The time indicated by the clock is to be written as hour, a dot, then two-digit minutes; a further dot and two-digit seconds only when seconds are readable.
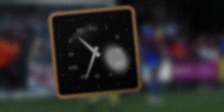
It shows 10.34
